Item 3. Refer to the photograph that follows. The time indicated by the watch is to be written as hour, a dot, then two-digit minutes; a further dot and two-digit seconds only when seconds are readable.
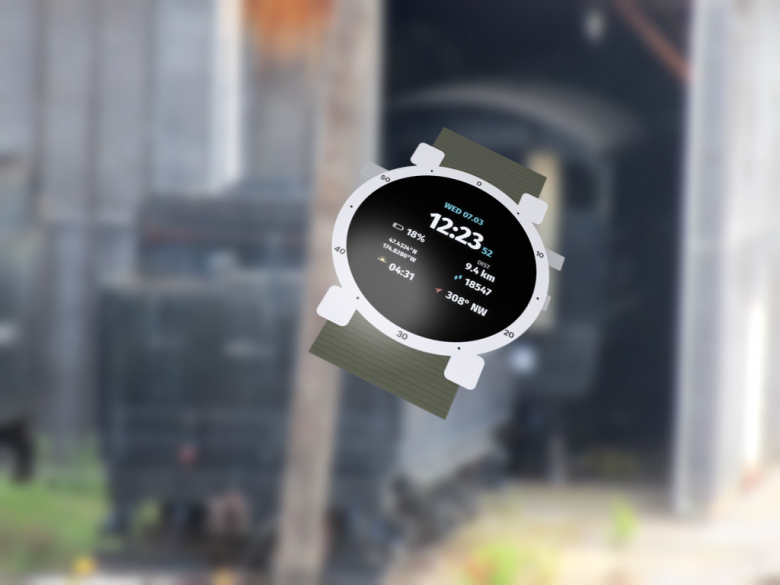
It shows 12.23.52
